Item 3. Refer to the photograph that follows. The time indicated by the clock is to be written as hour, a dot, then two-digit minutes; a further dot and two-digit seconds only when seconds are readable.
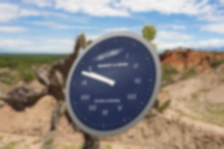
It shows 9.48
